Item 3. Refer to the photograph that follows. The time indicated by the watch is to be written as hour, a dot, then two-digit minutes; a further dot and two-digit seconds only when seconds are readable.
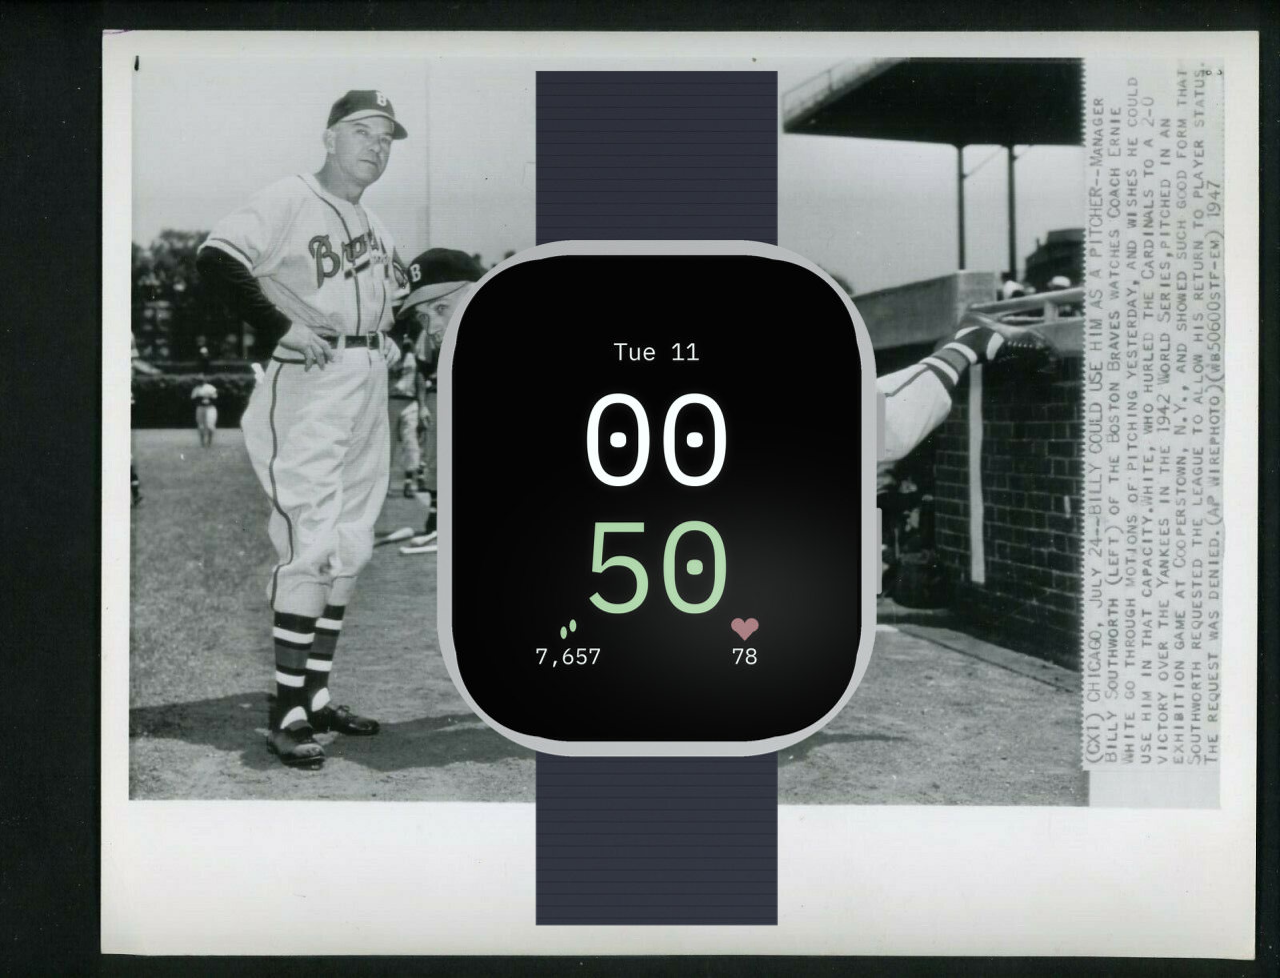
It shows 0.50
